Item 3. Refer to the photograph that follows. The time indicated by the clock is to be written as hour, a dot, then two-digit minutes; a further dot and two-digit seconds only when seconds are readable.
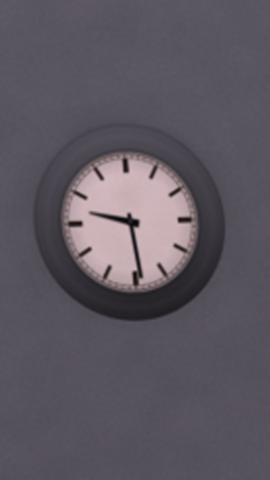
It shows 9.29
